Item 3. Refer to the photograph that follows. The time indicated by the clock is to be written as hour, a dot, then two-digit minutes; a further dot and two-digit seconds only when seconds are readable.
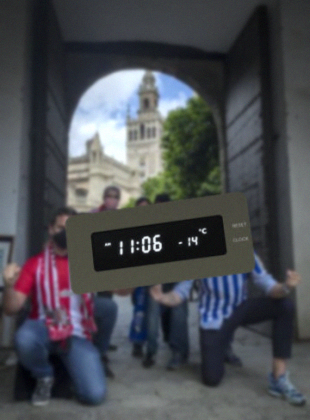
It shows 11.06
